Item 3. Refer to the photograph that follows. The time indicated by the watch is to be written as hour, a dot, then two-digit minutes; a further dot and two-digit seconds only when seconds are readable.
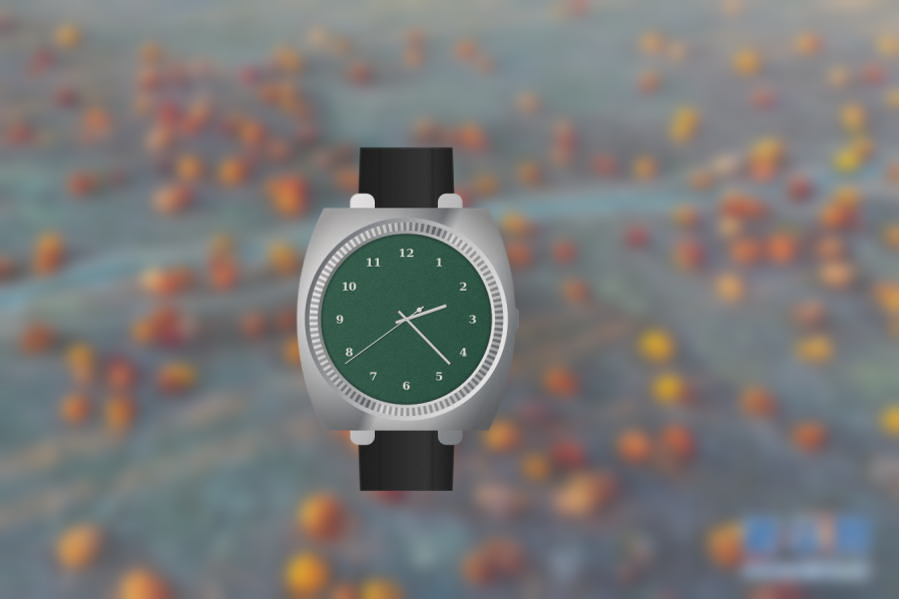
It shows 2.22.39
